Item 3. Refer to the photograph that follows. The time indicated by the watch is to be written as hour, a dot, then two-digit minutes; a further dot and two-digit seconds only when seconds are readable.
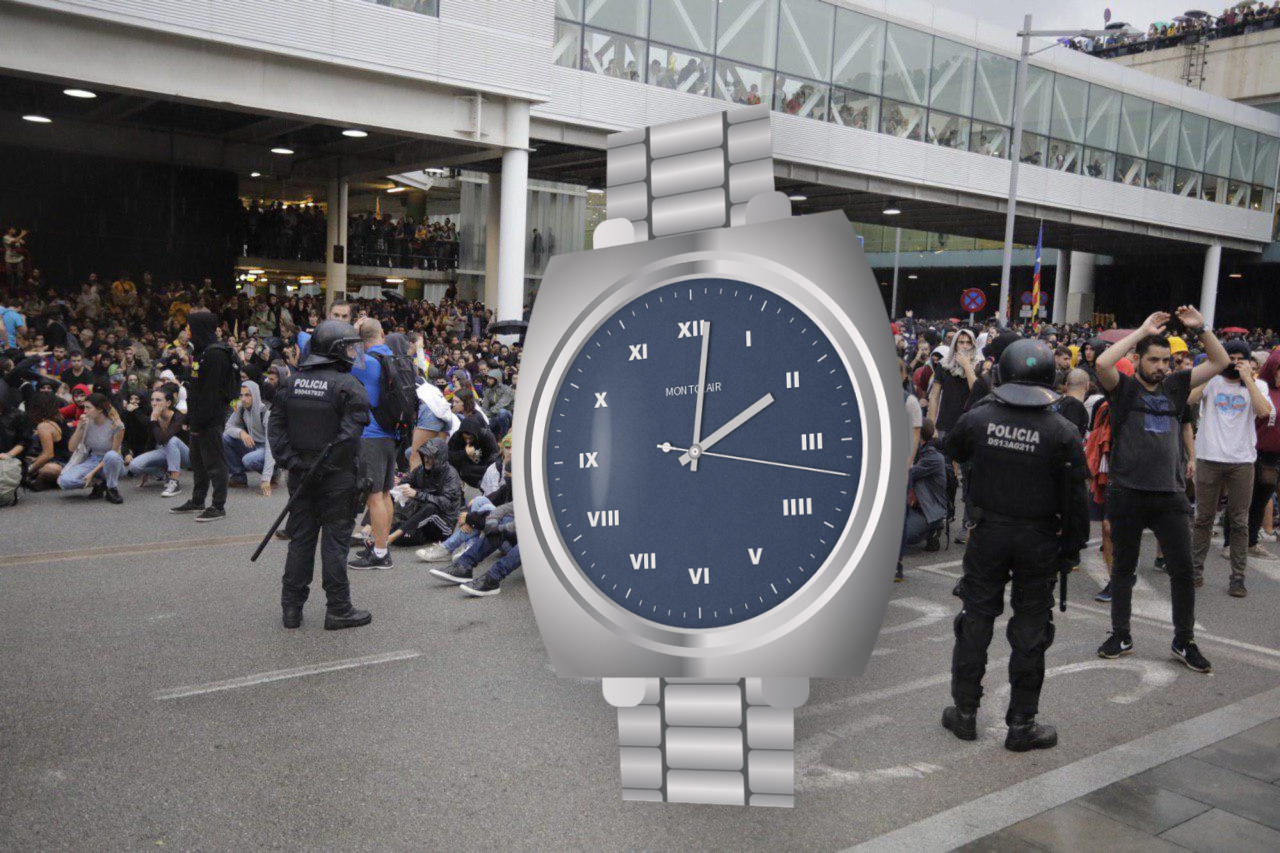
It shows 2.01.17
